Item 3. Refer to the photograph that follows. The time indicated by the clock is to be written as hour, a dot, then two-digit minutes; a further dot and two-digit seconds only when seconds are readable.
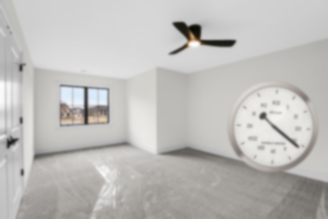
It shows 10.21
